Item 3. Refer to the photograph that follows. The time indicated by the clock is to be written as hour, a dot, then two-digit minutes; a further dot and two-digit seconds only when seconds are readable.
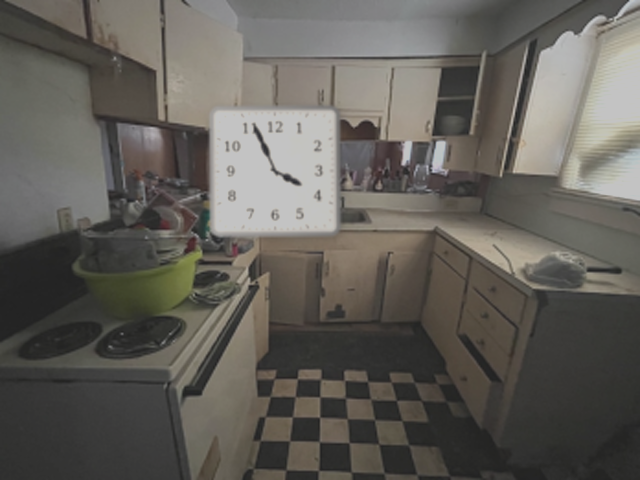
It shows 3.56
